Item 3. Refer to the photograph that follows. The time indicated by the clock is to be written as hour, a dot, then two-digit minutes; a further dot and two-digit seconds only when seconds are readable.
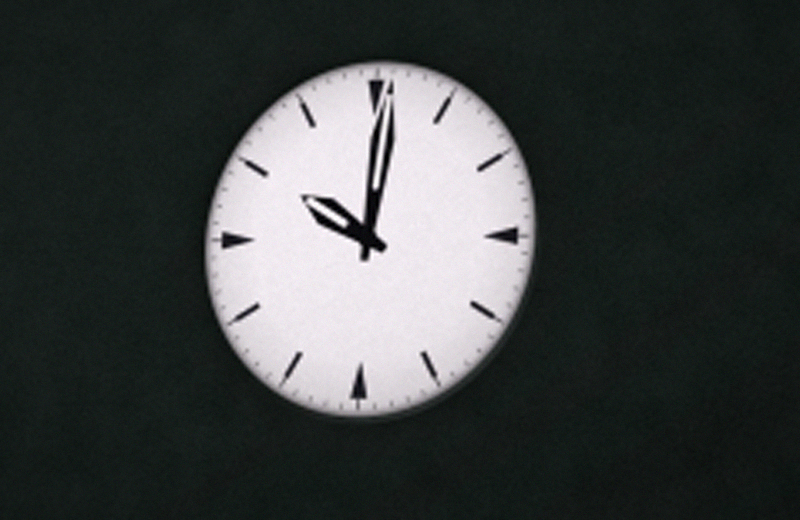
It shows 10.01
